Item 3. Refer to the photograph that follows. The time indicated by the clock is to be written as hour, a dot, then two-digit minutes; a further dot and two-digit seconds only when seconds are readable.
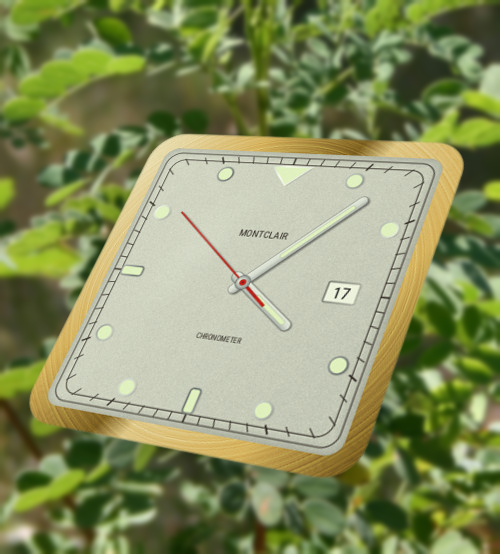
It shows 4.06.51
